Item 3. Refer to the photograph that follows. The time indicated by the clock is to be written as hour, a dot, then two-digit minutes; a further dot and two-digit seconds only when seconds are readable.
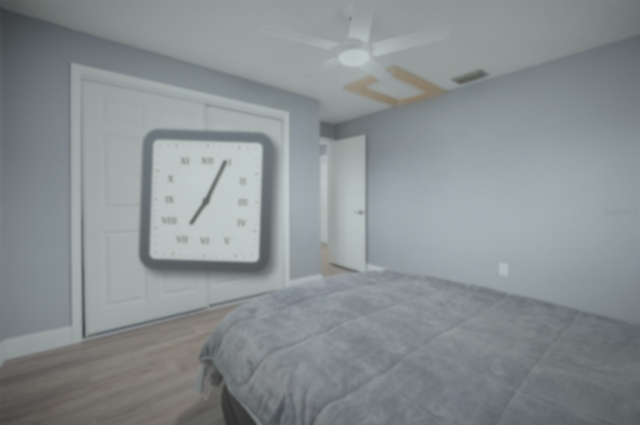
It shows 7.04
